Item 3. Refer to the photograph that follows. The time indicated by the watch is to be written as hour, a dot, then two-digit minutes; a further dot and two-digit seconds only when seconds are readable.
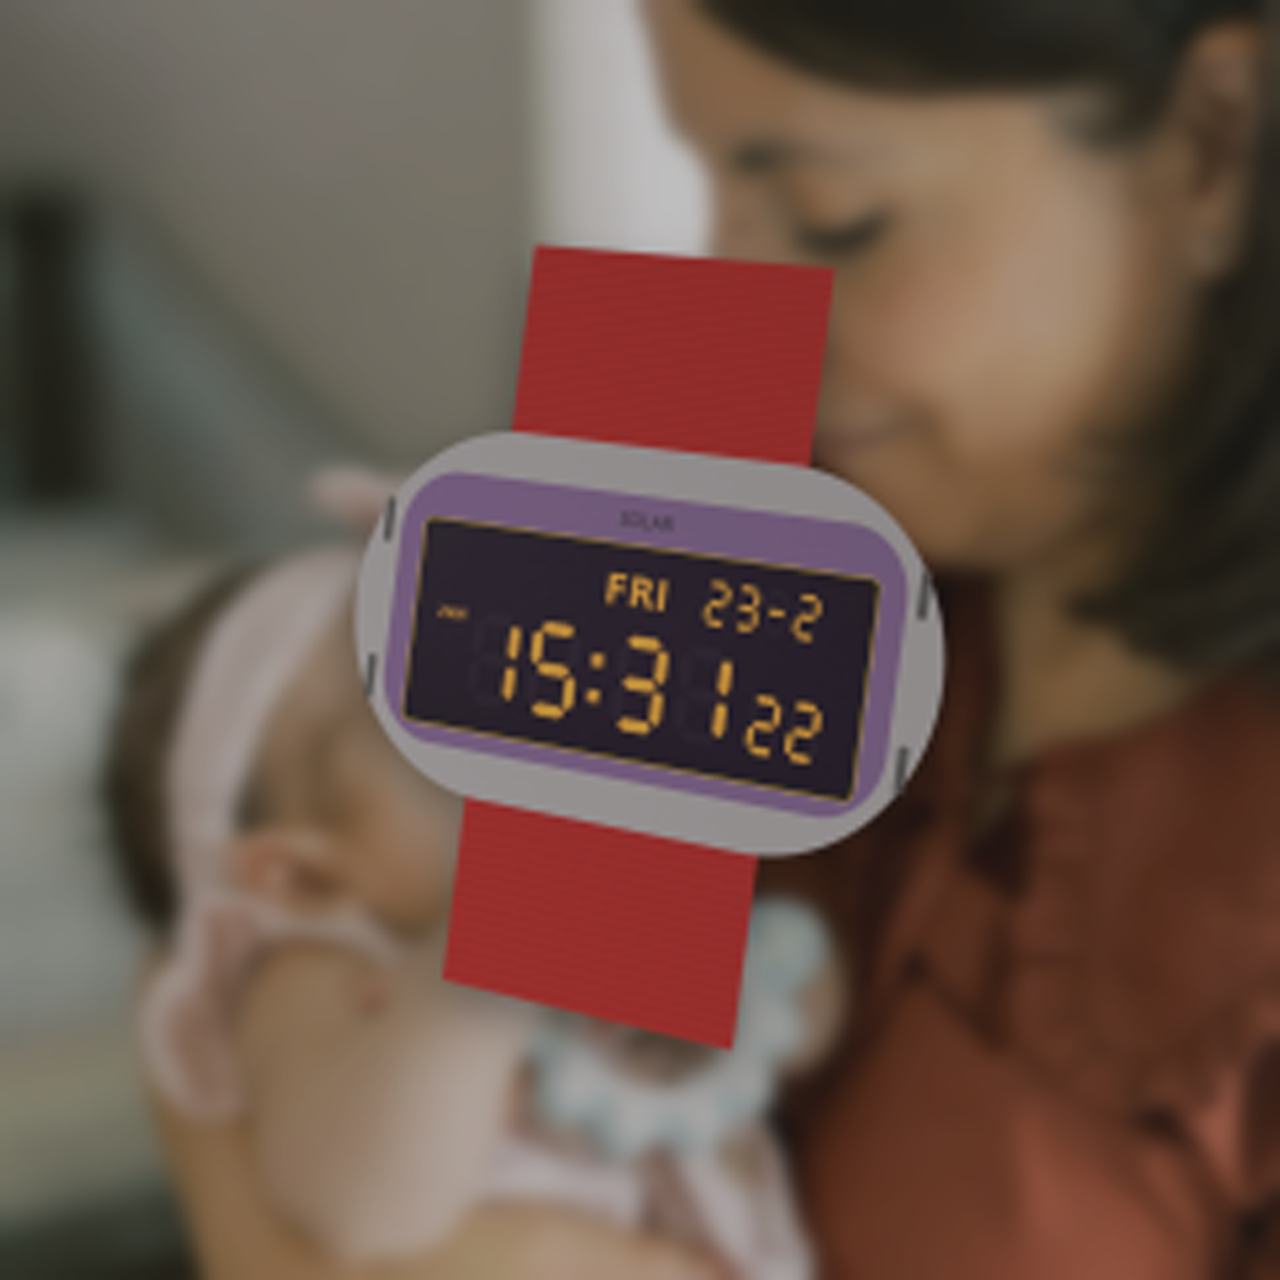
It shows 15.31.22
